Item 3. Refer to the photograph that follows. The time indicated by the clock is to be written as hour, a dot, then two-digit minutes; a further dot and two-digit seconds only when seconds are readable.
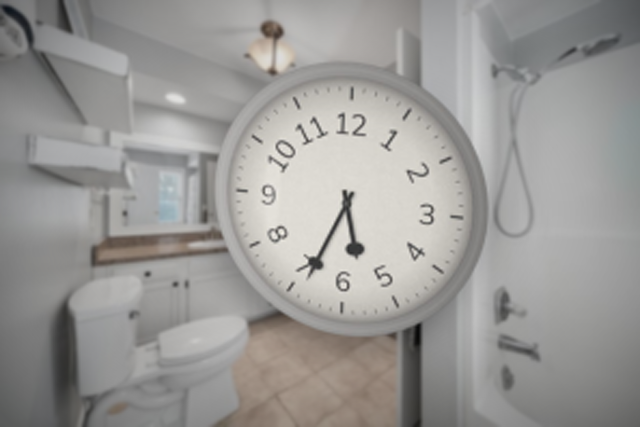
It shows 5.34
